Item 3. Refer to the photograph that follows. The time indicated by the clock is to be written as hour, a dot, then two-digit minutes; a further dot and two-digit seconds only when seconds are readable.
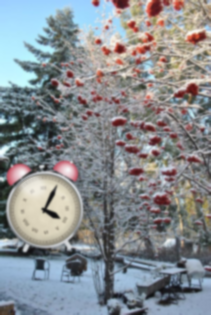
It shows 4.05
